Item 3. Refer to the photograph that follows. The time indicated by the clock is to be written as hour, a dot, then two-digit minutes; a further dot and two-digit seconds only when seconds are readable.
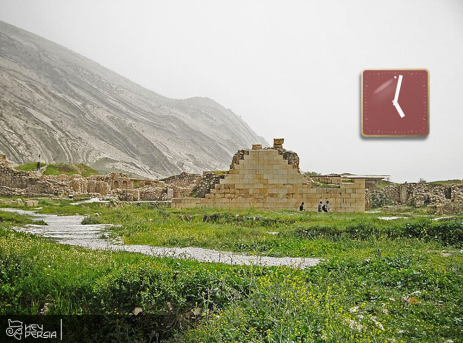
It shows 5.02
